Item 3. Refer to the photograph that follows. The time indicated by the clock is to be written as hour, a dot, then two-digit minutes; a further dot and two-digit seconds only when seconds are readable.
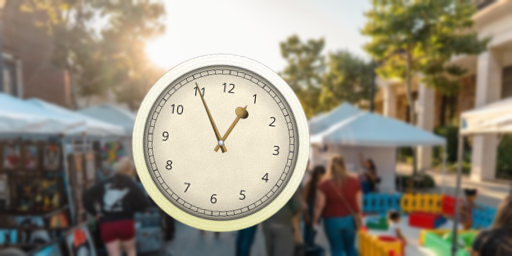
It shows 12.55
